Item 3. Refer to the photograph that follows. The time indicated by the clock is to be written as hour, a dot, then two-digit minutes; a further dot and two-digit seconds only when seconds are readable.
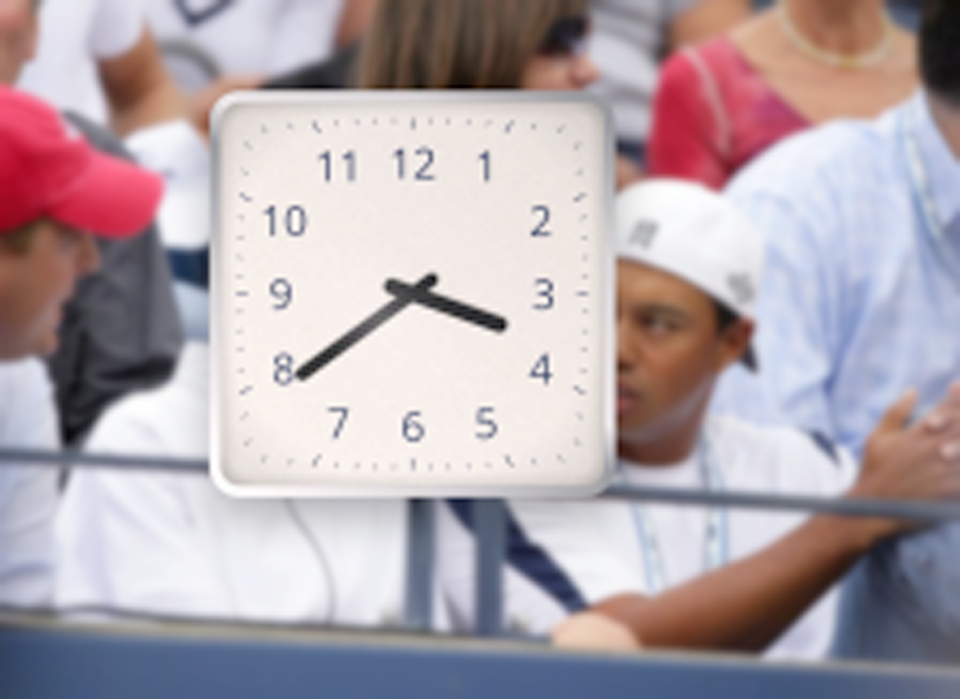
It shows 3.39
